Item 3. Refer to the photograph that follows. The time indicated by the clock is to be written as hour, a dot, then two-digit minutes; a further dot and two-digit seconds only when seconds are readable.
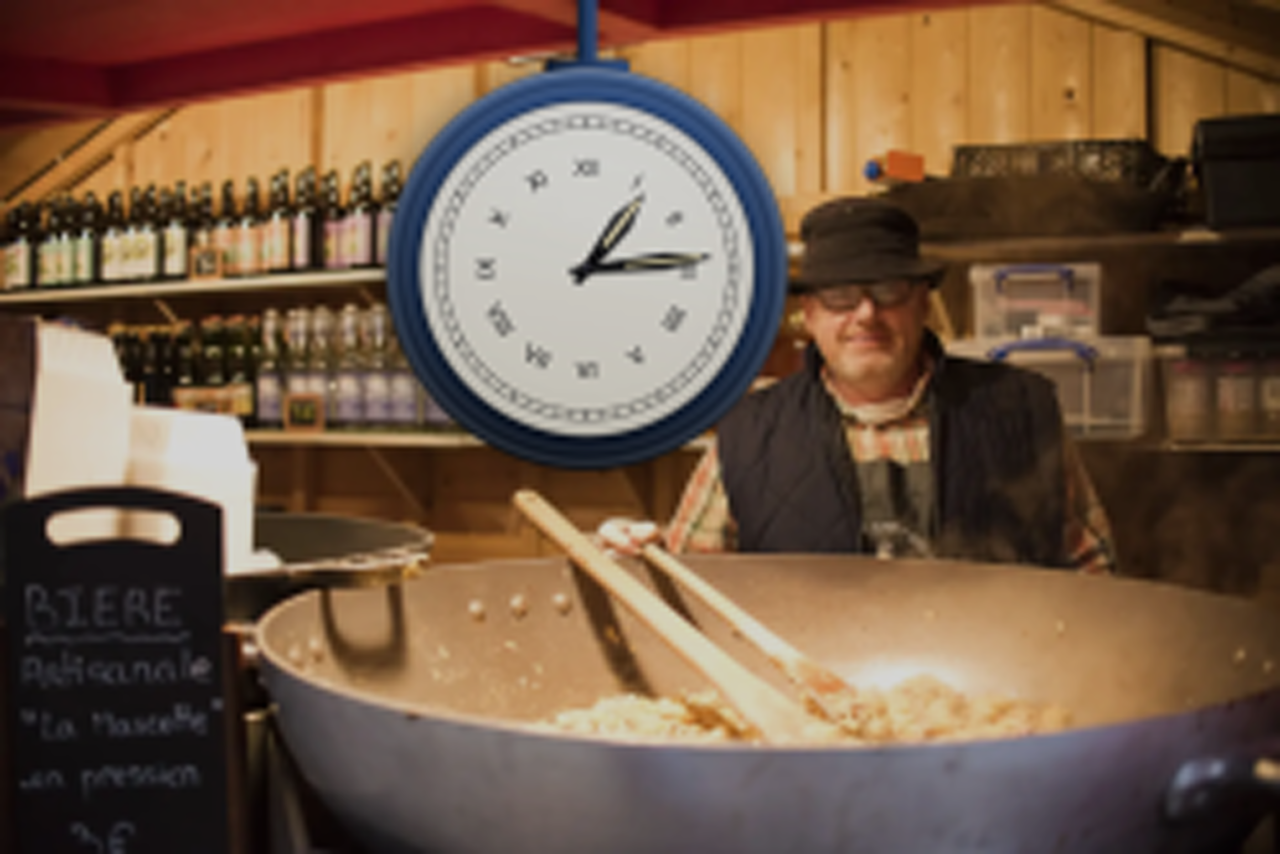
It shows 1.14
